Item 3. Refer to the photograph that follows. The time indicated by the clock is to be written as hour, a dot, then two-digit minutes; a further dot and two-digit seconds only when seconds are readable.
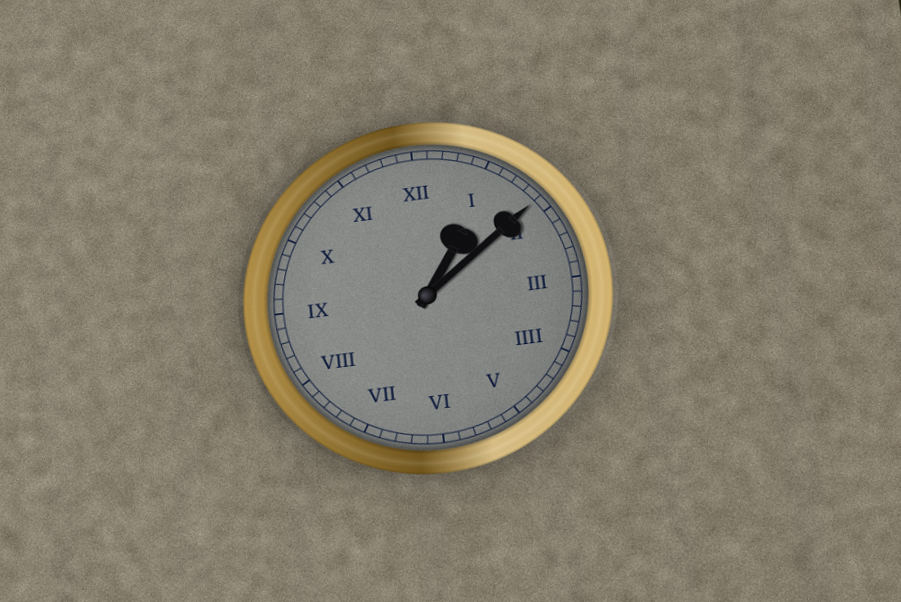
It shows 1.09
